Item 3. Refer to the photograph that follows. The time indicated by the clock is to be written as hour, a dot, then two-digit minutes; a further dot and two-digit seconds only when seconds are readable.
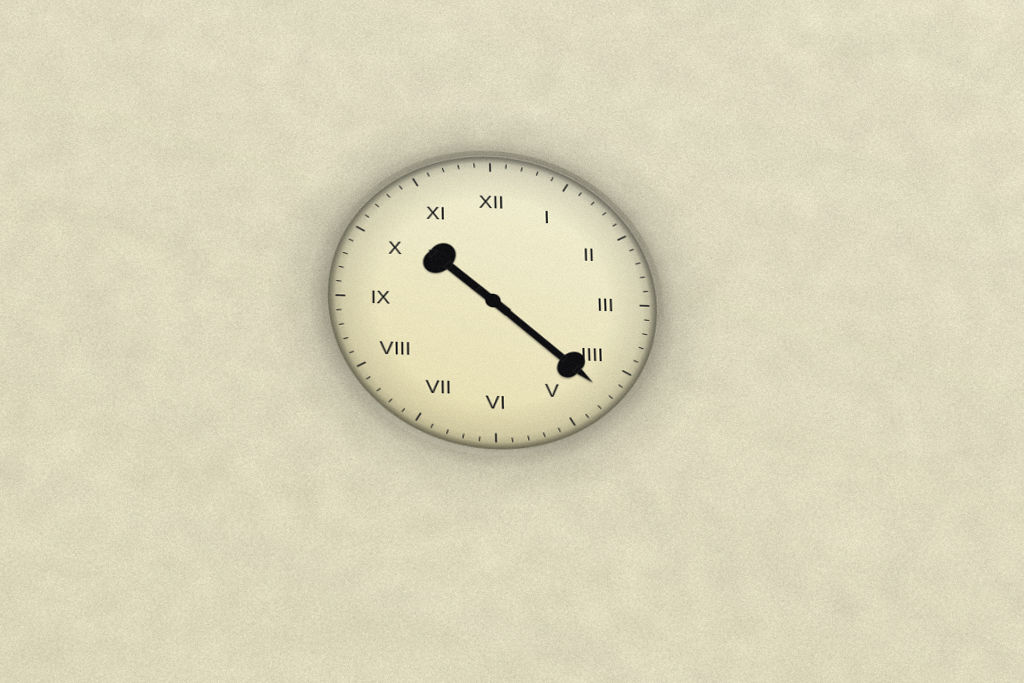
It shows 10.22
